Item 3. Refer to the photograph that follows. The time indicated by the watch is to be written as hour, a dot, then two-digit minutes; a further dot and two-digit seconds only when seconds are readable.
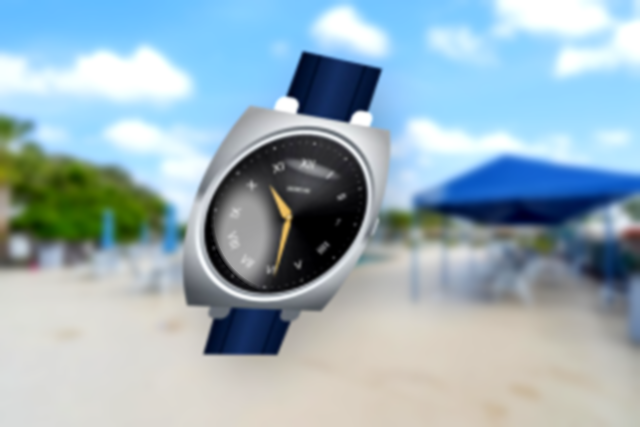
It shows 10.29
